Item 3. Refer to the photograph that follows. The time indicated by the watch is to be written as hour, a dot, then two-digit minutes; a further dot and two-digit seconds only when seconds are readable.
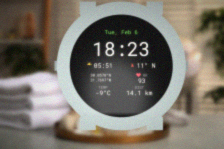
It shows 18.23
